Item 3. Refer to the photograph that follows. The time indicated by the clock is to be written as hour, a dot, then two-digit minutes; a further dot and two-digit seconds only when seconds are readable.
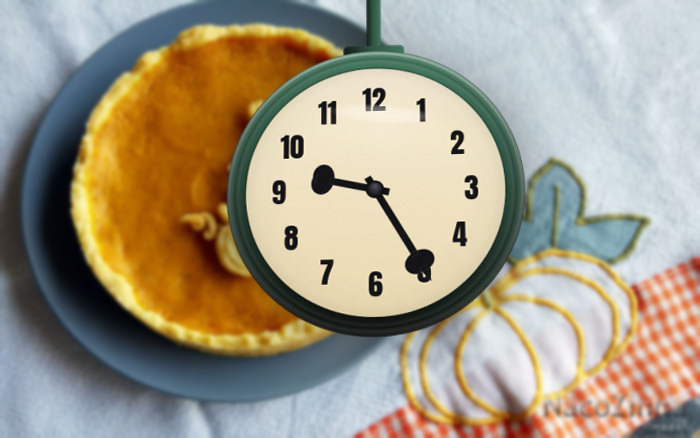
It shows 9.25
